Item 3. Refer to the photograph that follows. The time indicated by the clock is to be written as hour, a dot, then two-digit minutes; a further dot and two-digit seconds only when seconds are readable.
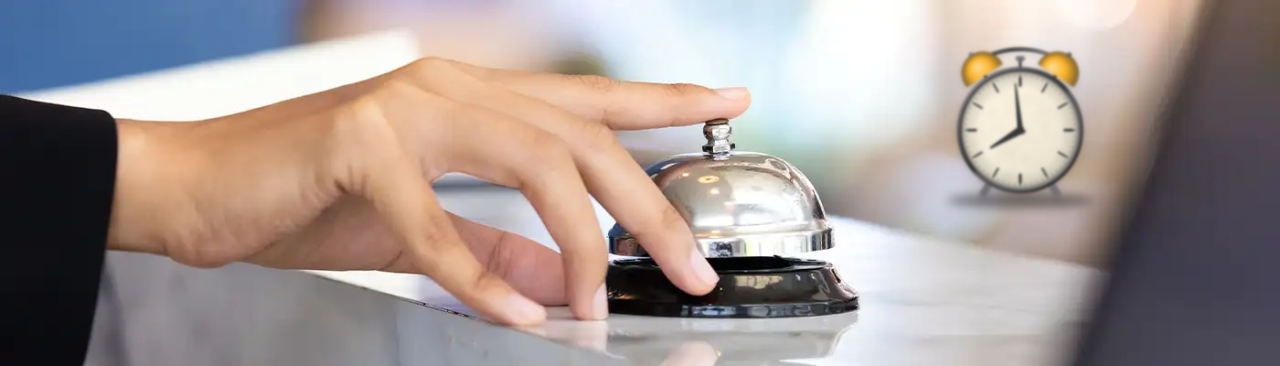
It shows 7.59
